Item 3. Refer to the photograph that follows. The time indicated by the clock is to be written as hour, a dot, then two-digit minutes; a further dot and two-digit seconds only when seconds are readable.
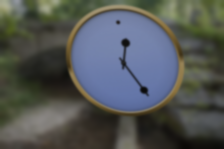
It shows 12.25
